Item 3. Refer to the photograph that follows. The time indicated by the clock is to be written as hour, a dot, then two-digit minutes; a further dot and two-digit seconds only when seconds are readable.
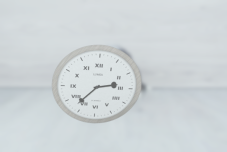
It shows 2.37
